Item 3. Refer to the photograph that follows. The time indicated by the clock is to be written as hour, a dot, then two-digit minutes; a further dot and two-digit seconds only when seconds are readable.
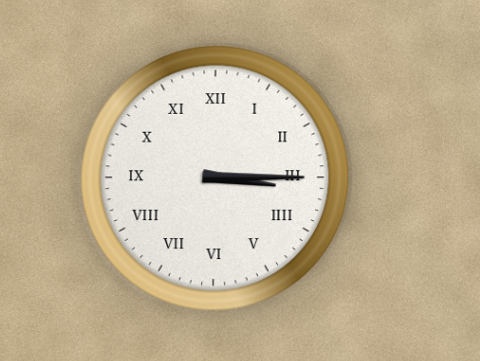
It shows 3.15
